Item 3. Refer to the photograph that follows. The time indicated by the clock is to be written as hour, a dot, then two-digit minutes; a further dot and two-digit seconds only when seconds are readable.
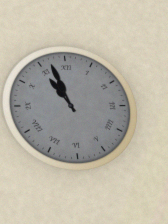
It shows 10.57
